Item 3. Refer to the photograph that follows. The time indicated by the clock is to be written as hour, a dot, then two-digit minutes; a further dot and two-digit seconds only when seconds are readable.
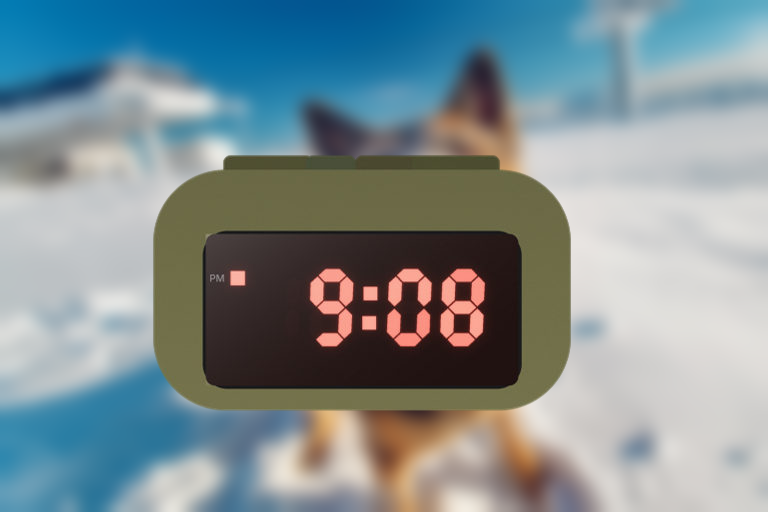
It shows 9.08
